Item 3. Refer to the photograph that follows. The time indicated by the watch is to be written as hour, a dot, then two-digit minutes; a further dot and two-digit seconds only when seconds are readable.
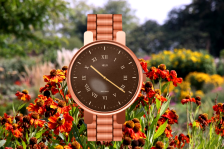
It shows 10.21
